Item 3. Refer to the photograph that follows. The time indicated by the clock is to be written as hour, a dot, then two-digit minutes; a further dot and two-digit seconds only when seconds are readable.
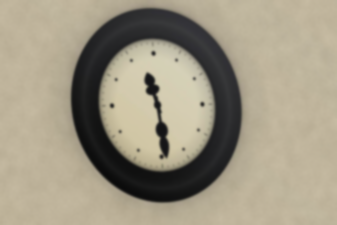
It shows 11.29
